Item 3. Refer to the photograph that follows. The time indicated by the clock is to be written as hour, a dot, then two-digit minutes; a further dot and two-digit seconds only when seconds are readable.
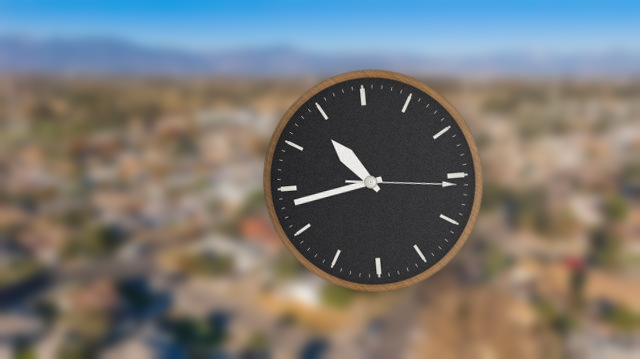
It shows 10.43.16
